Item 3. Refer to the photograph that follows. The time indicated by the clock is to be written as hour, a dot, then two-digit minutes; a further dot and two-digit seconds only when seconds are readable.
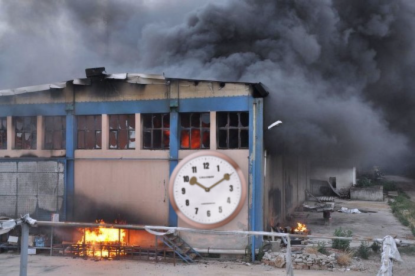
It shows 10.10
